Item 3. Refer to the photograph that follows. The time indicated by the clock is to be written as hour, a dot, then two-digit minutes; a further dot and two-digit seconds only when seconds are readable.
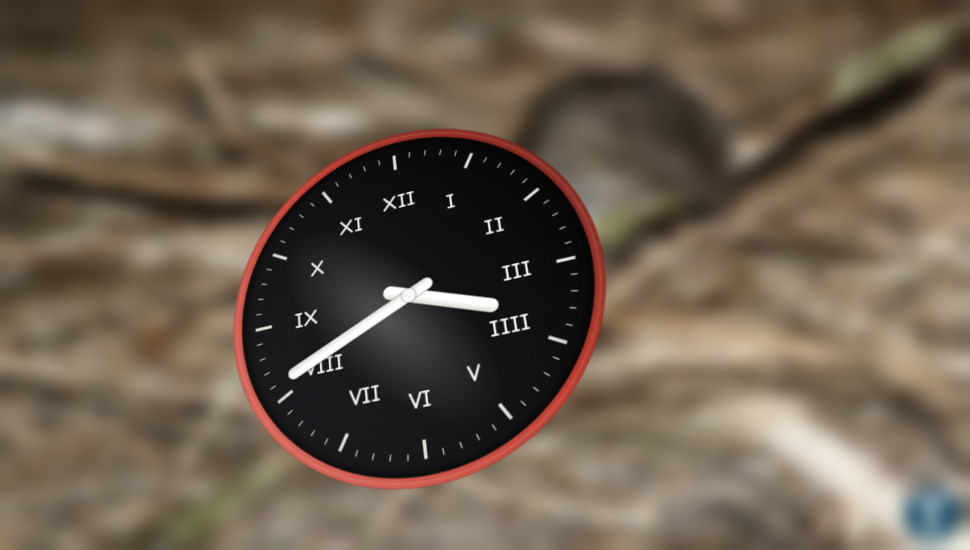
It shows 3.41
